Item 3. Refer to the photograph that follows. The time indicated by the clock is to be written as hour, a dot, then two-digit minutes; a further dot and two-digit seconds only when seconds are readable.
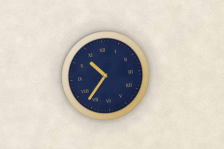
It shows 10.37
